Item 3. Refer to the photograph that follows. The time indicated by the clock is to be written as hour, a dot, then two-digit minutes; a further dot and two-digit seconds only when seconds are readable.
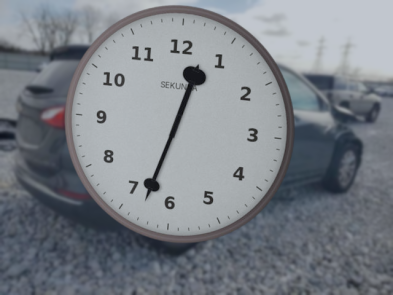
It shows 12.33
